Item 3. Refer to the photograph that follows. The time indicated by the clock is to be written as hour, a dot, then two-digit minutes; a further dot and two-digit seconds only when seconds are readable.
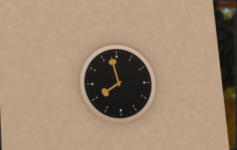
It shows 7.58
